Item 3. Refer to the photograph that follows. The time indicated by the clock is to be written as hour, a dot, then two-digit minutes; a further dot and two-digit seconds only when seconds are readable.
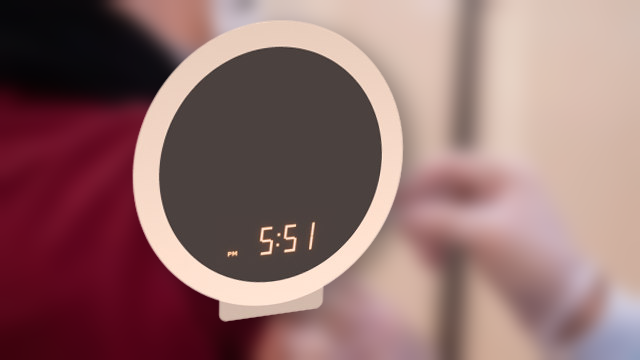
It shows 5.51
